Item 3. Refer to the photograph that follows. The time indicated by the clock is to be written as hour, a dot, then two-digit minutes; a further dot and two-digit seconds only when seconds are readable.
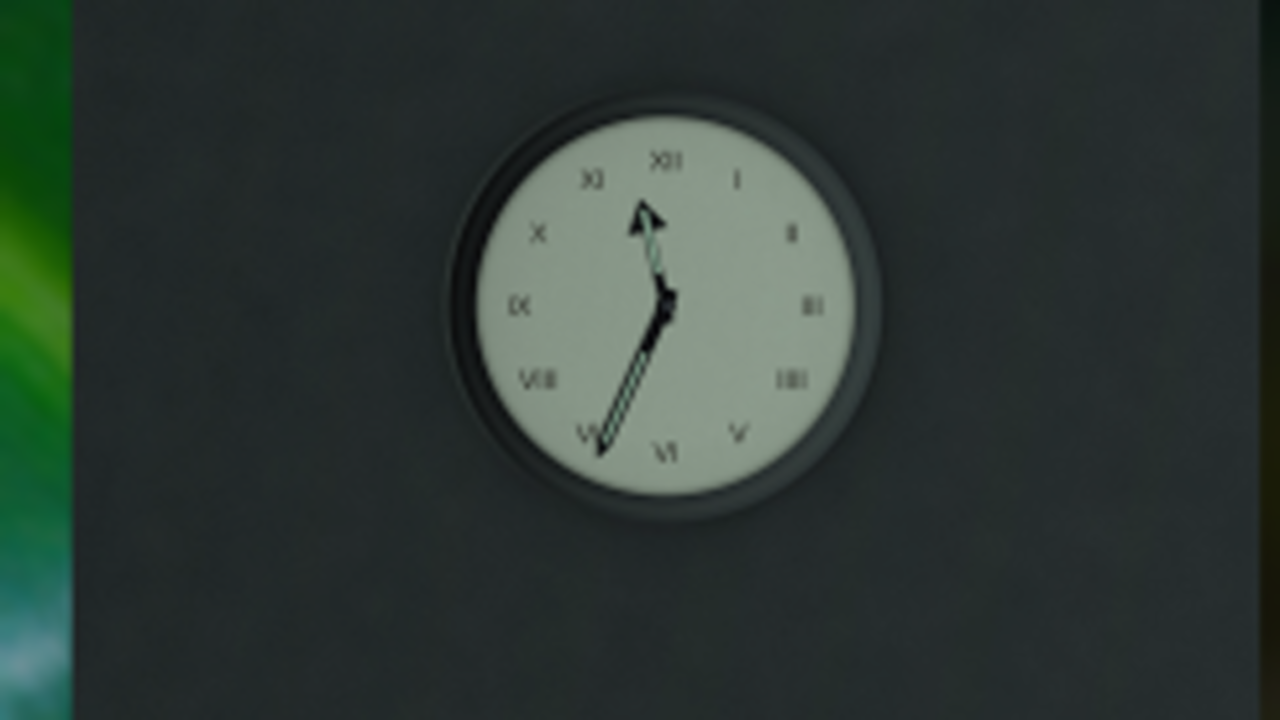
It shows 11.34
